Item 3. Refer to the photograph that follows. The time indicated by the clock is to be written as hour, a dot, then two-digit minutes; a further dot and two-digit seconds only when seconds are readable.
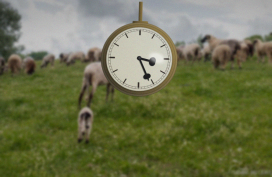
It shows 3.26
